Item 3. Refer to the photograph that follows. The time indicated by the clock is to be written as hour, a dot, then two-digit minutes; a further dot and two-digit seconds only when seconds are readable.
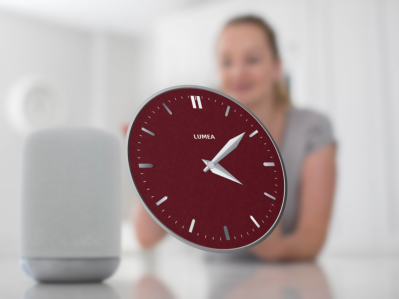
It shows 4.09
